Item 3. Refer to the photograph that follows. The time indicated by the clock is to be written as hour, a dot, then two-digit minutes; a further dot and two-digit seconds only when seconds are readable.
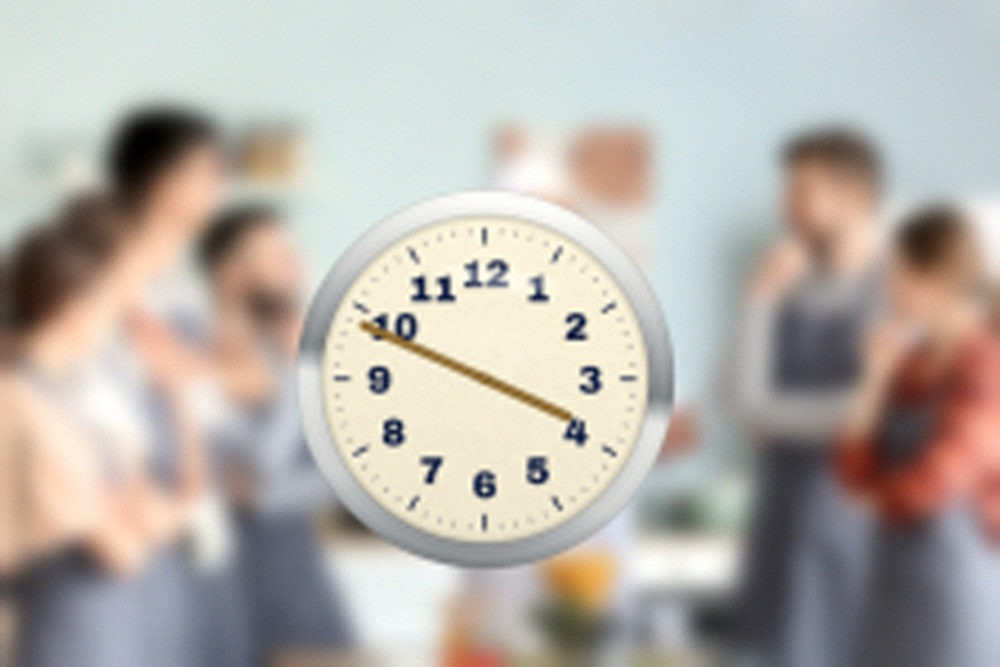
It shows 3.49
